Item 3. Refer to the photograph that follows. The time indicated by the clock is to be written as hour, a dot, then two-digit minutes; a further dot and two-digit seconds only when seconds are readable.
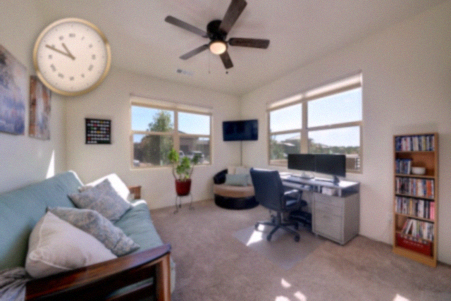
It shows 10.49
